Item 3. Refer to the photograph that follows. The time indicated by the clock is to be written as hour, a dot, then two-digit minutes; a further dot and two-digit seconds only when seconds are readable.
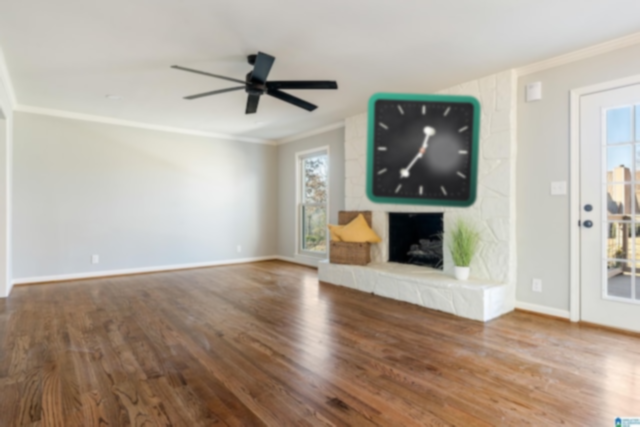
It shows 12.36
